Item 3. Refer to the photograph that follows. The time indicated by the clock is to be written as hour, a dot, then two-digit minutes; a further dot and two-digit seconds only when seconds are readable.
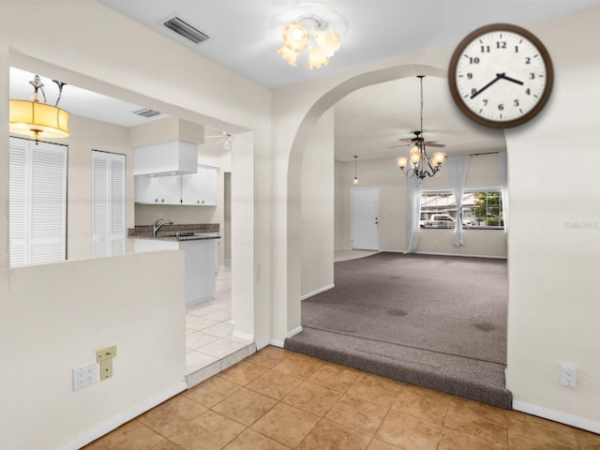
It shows 3.39
